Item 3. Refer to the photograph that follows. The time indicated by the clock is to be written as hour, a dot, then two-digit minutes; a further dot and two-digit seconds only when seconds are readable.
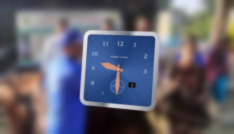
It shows 9.30
